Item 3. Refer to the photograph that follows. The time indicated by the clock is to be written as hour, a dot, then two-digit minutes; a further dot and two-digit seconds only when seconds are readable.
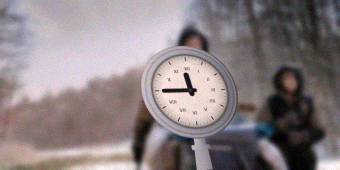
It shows 11.45
